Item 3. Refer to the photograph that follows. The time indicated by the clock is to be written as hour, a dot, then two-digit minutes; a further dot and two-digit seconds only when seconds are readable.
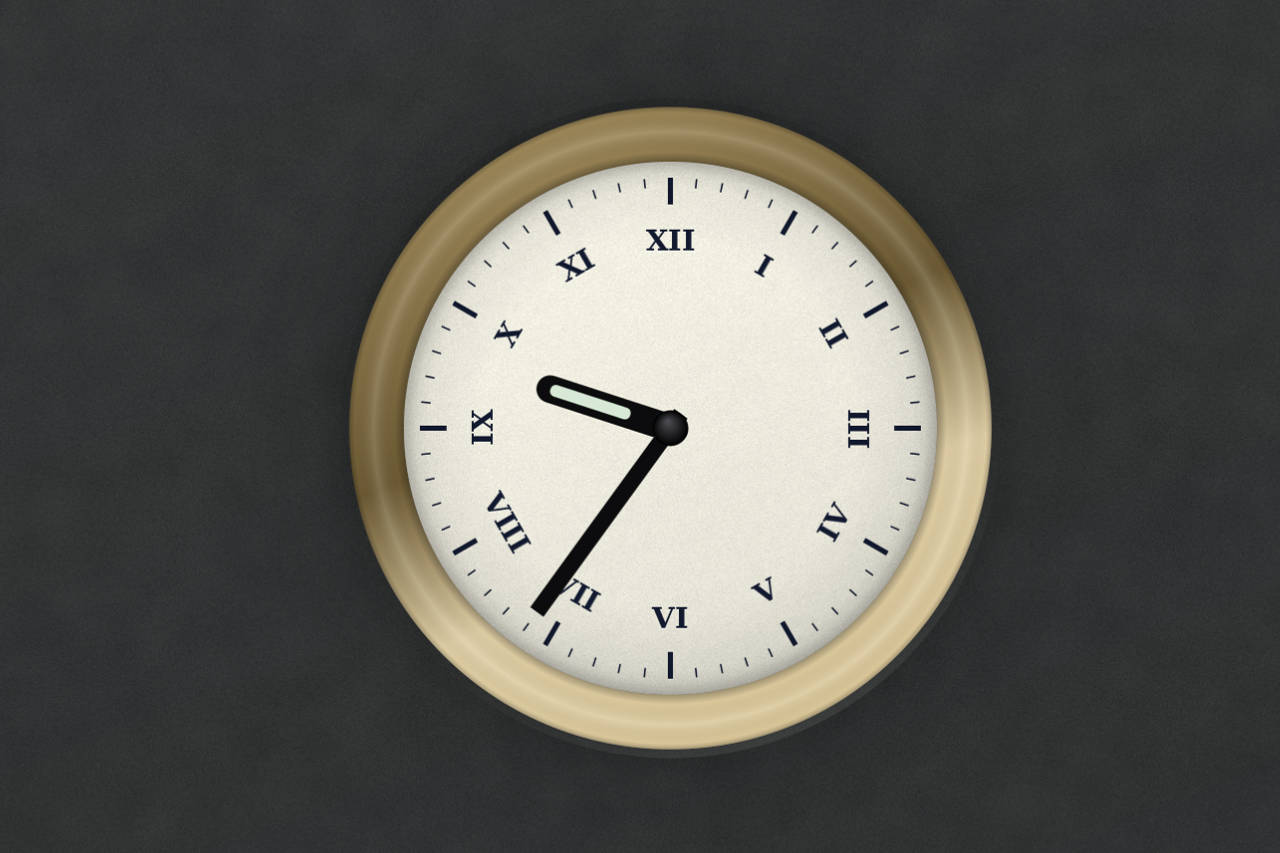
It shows 9.36
